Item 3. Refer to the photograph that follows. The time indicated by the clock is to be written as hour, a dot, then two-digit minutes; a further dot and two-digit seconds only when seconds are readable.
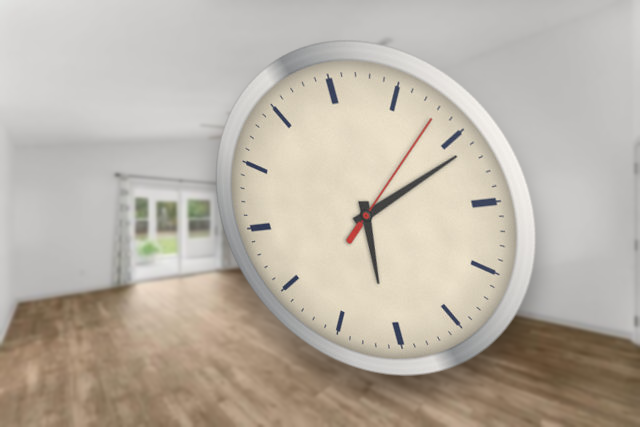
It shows 6.11.08
